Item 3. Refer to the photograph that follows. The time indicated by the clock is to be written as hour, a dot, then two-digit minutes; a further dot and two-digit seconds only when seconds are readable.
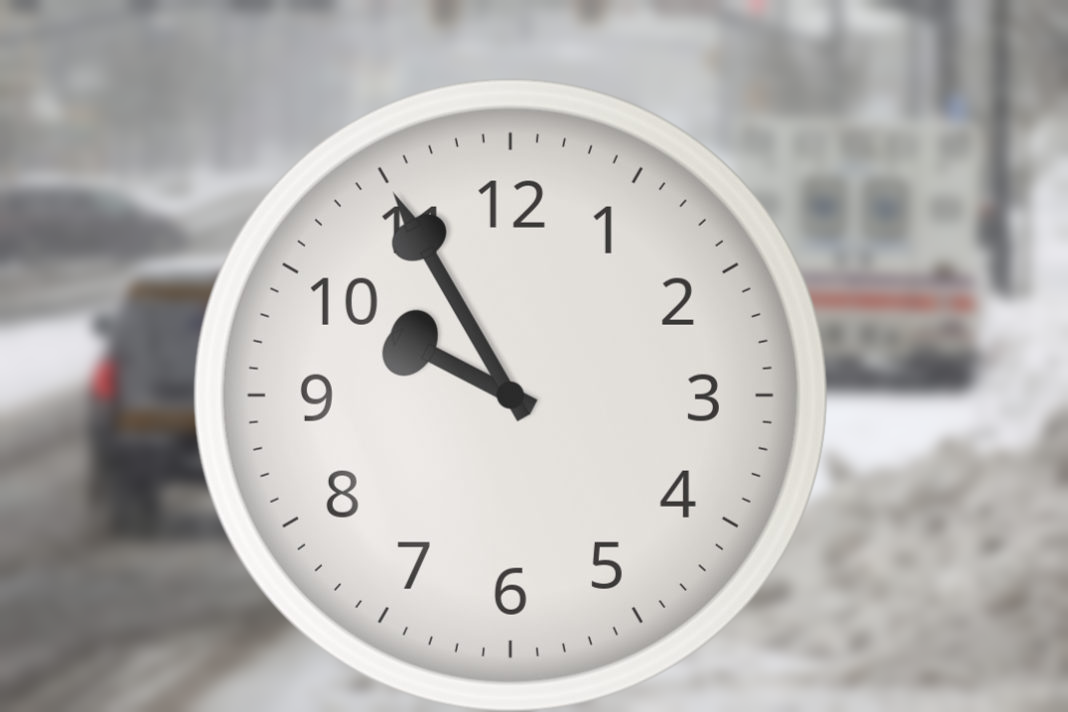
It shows 9.55
